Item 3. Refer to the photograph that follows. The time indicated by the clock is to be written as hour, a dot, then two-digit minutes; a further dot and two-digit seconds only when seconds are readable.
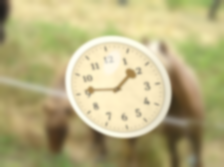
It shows 1.46
